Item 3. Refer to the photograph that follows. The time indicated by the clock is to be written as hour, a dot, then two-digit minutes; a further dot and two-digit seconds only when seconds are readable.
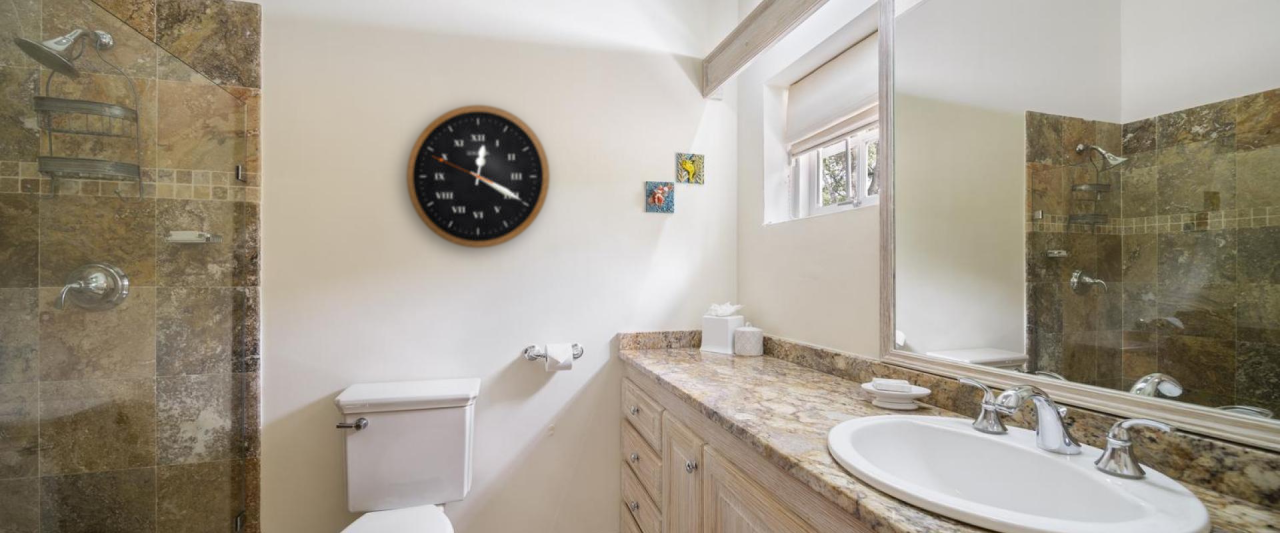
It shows 12.19.49
